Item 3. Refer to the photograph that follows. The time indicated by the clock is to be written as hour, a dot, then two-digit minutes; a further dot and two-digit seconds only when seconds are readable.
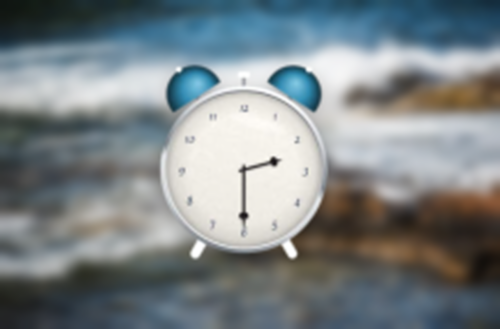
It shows 2.30
